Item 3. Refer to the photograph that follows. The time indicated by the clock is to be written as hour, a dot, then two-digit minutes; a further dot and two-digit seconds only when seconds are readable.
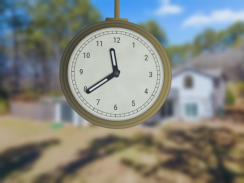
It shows 11.39
